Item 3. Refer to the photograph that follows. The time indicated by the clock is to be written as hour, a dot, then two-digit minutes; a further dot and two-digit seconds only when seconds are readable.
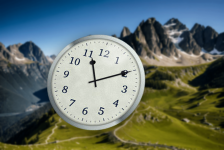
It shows 11.10
